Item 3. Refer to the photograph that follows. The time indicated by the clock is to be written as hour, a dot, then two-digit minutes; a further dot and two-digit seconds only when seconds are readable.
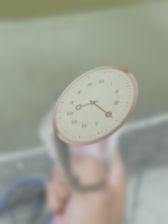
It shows 8.20
